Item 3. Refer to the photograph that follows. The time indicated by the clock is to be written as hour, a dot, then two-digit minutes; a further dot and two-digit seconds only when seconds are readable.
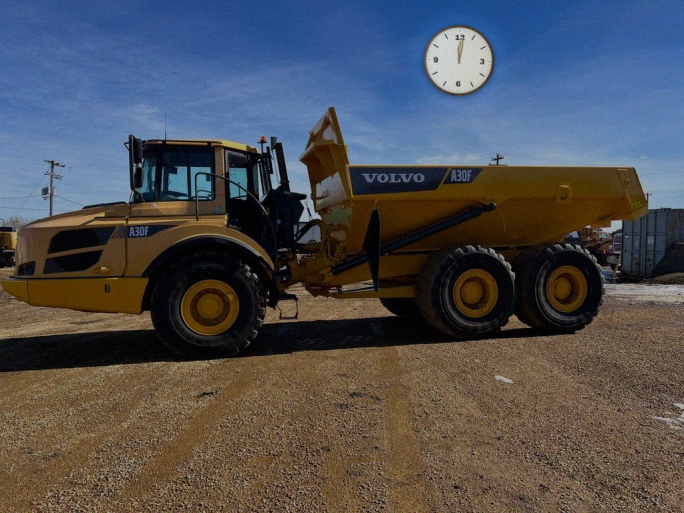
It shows 12.01
